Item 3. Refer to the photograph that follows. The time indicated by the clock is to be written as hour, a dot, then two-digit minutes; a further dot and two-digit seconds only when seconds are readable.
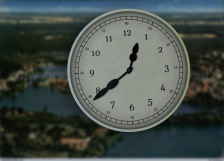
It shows 12.39
